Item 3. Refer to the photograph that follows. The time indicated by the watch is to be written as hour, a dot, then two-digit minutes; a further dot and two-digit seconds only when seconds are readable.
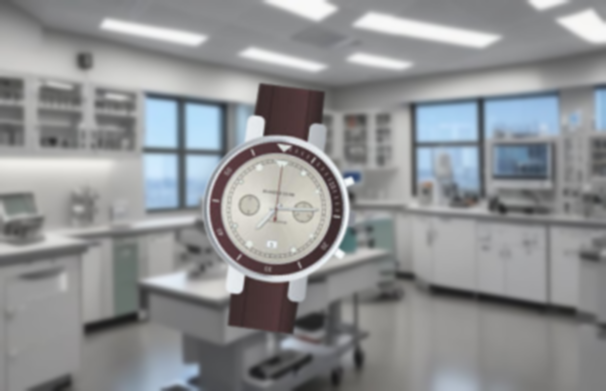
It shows 7.14
